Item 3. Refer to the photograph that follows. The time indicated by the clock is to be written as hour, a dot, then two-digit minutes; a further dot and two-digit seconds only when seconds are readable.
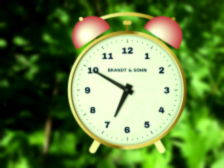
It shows 6.50
